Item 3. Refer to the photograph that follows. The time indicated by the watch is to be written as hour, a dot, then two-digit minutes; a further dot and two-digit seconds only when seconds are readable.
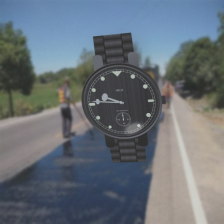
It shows 9.46
